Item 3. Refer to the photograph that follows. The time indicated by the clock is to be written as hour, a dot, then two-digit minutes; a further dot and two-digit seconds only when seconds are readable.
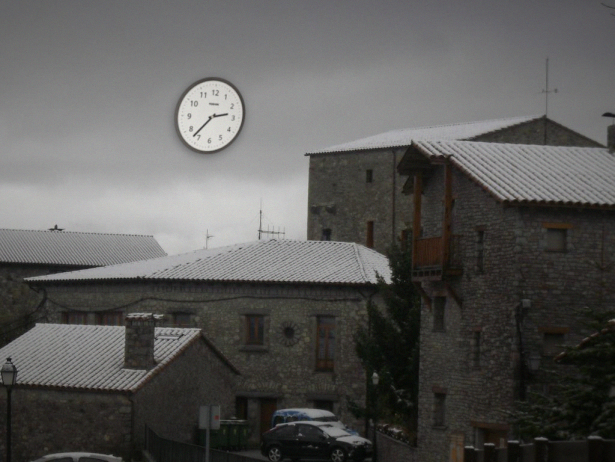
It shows 2.37
